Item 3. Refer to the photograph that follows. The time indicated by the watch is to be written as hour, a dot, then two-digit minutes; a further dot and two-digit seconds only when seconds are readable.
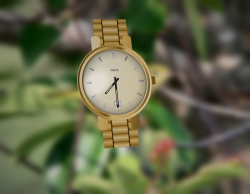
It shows 7.30
